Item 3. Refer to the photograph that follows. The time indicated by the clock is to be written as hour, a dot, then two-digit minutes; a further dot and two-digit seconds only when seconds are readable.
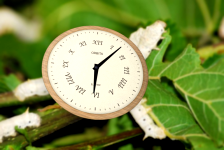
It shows 6.07
